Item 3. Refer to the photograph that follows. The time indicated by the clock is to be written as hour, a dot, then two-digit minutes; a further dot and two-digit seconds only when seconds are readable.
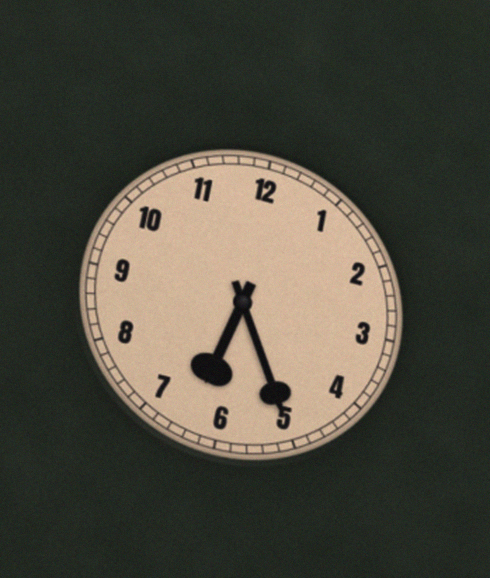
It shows 6.25
